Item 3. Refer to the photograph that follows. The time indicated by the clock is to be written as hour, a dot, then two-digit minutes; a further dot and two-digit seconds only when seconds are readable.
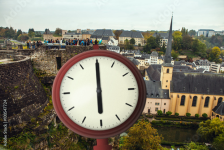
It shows 6.00
